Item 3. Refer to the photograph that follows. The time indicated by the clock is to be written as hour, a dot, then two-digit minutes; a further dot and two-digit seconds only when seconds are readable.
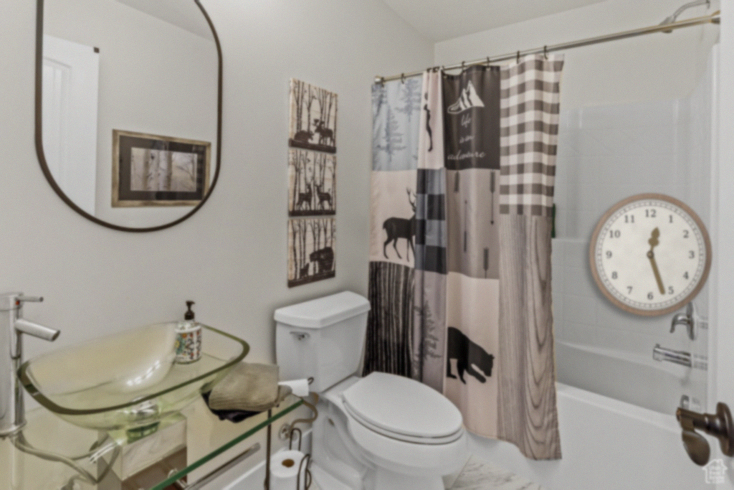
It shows 12.27
